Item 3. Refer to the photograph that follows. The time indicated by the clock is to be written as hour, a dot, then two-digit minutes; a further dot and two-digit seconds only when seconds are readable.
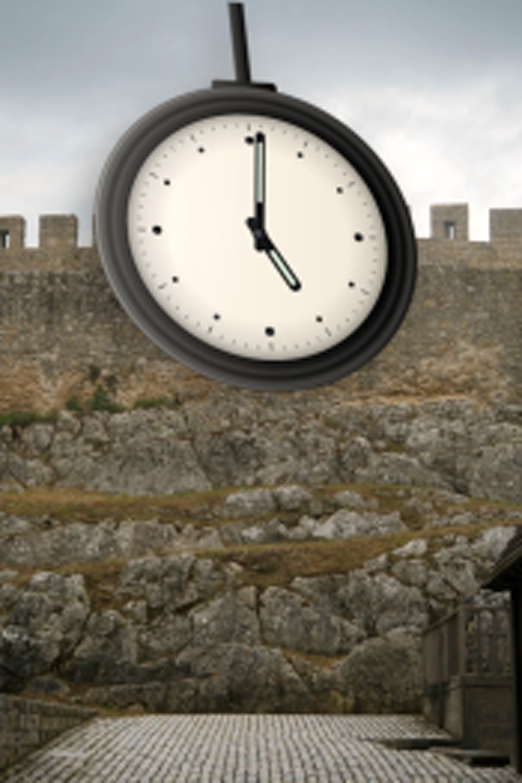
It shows 5.01
